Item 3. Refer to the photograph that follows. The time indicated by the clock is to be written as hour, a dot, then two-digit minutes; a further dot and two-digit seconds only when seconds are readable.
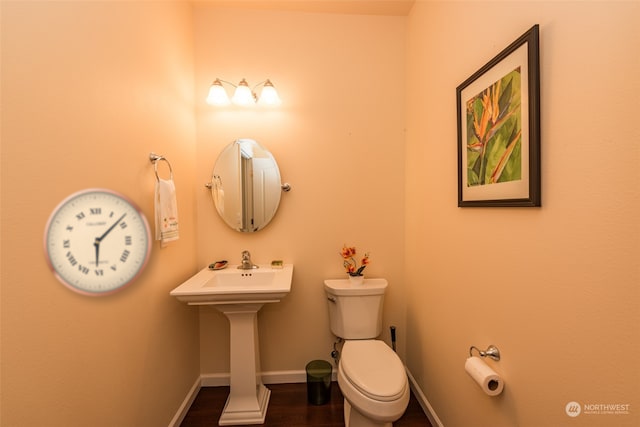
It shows 6.08
